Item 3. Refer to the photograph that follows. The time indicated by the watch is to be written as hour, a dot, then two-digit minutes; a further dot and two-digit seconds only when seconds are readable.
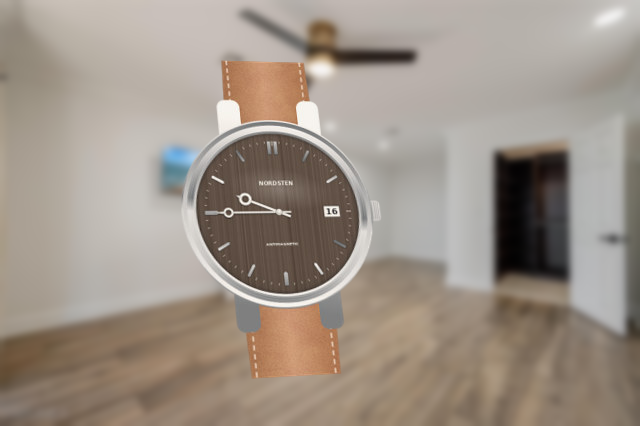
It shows 9.45
